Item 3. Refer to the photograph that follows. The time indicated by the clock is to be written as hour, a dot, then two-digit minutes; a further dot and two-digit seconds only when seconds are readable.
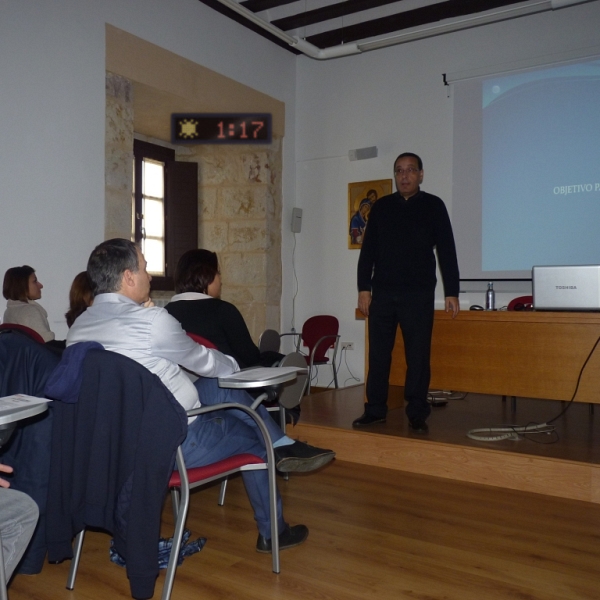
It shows 1.17
